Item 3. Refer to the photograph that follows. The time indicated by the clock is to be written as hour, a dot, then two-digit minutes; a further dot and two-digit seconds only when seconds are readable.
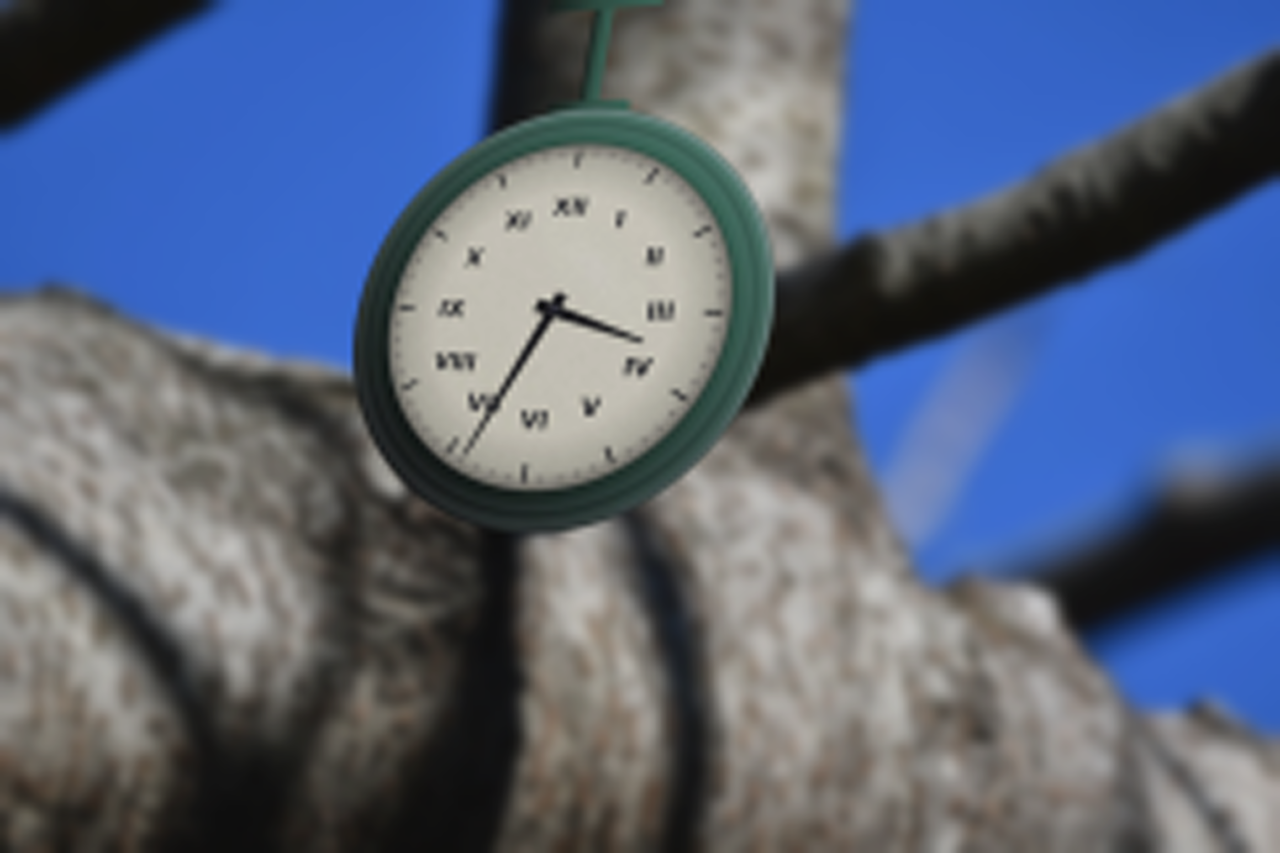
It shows 3.34
